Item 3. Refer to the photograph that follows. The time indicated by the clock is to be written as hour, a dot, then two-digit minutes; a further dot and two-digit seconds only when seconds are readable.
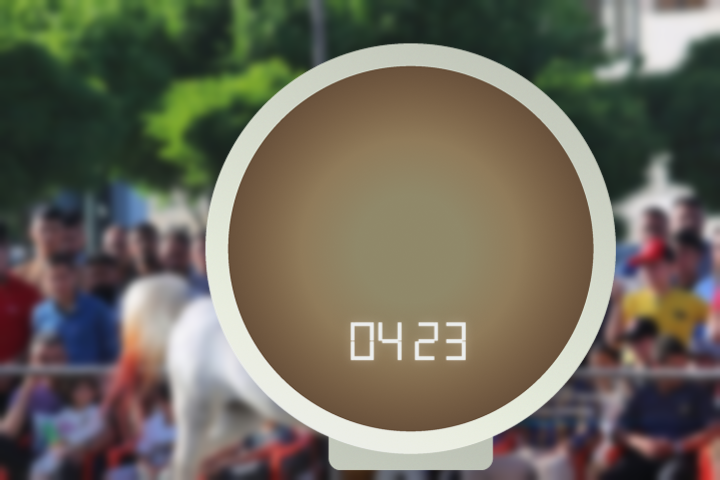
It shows 4.23
